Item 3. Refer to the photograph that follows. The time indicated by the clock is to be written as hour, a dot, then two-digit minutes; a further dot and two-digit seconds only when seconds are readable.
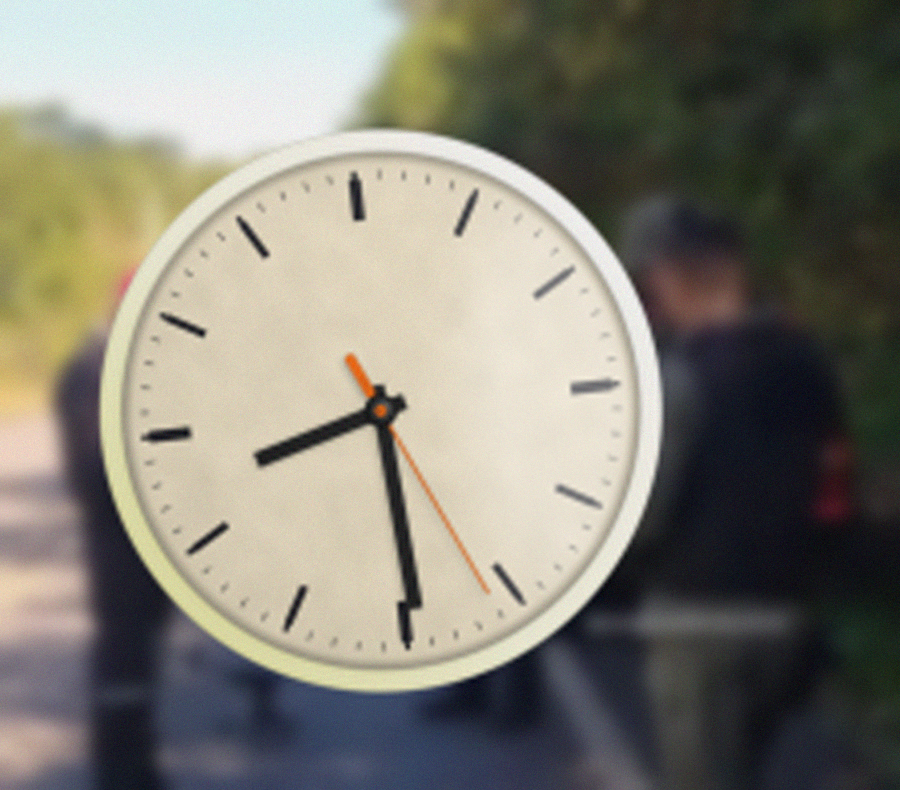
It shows 8.29.26
